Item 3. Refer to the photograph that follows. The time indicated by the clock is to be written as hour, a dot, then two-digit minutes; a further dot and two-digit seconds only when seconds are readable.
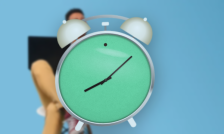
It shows 8.08
